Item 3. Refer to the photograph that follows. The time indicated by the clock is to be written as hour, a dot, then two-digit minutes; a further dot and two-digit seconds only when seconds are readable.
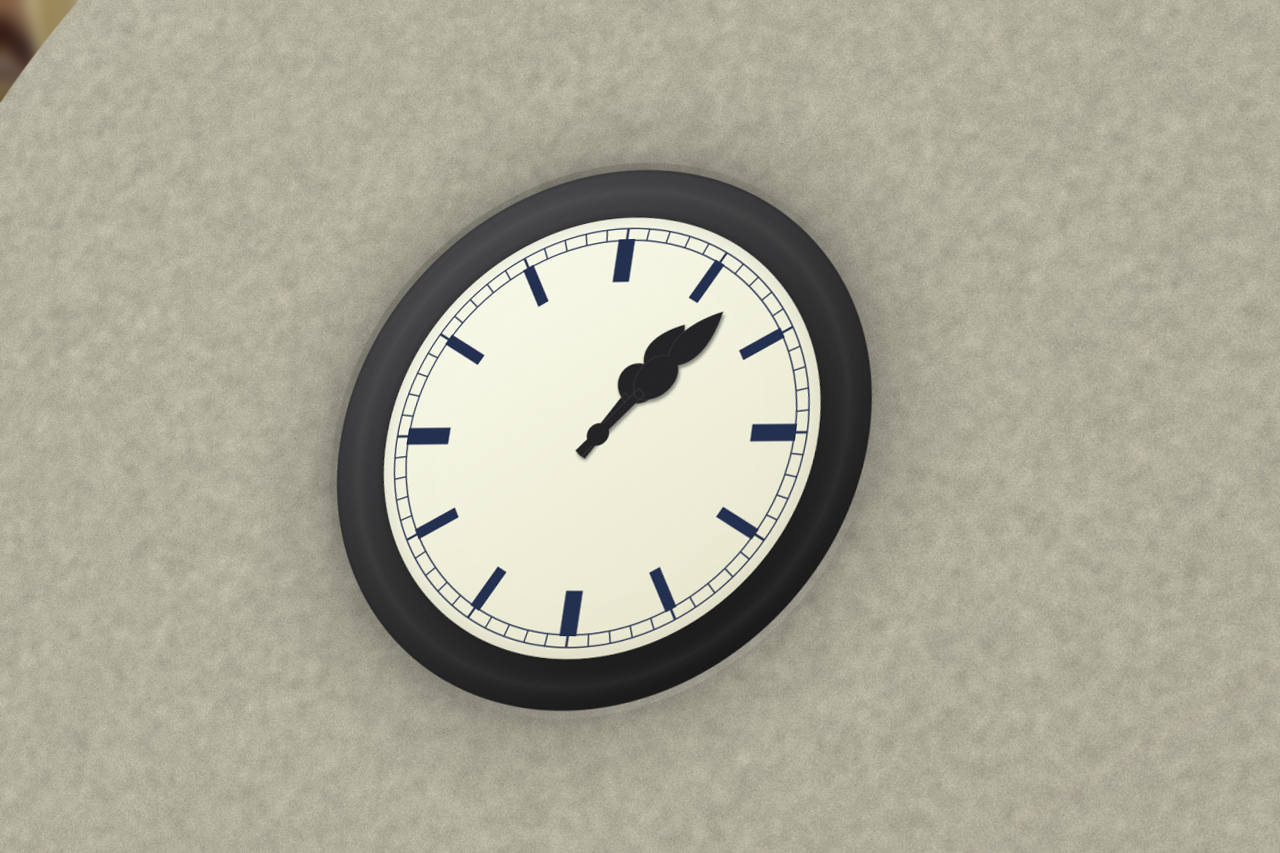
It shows 1.07
